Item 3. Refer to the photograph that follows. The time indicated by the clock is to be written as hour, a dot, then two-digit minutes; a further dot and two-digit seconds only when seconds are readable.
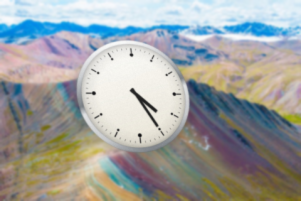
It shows 4.25
